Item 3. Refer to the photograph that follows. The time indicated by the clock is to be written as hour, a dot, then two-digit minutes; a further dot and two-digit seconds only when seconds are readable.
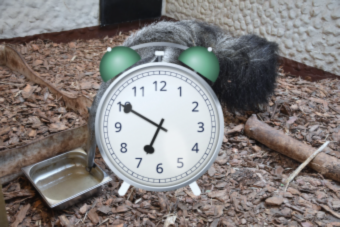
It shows 6.50
